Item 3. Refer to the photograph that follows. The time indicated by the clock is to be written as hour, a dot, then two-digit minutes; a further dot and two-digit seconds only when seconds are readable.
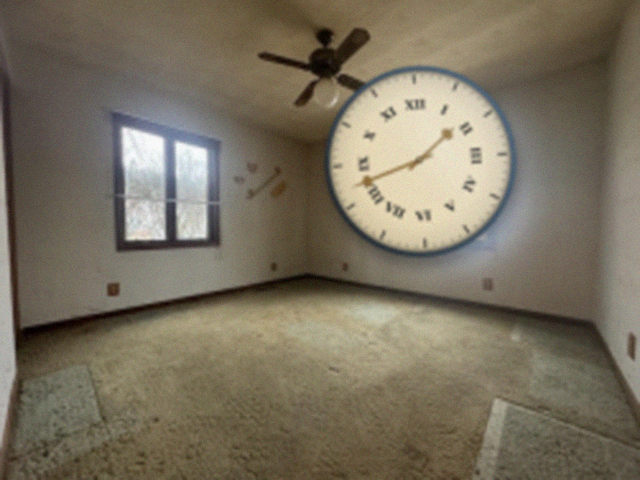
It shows 1.42
